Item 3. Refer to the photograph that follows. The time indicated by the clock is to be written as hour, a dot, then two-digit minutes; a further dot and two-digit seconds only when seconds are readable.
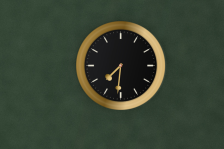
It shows 7.31
